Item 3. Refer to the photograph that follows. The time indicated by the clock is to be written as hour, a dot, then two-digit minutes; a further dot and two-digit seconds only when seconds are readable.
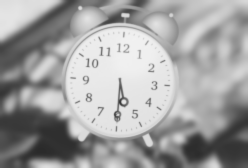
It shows 5.30
